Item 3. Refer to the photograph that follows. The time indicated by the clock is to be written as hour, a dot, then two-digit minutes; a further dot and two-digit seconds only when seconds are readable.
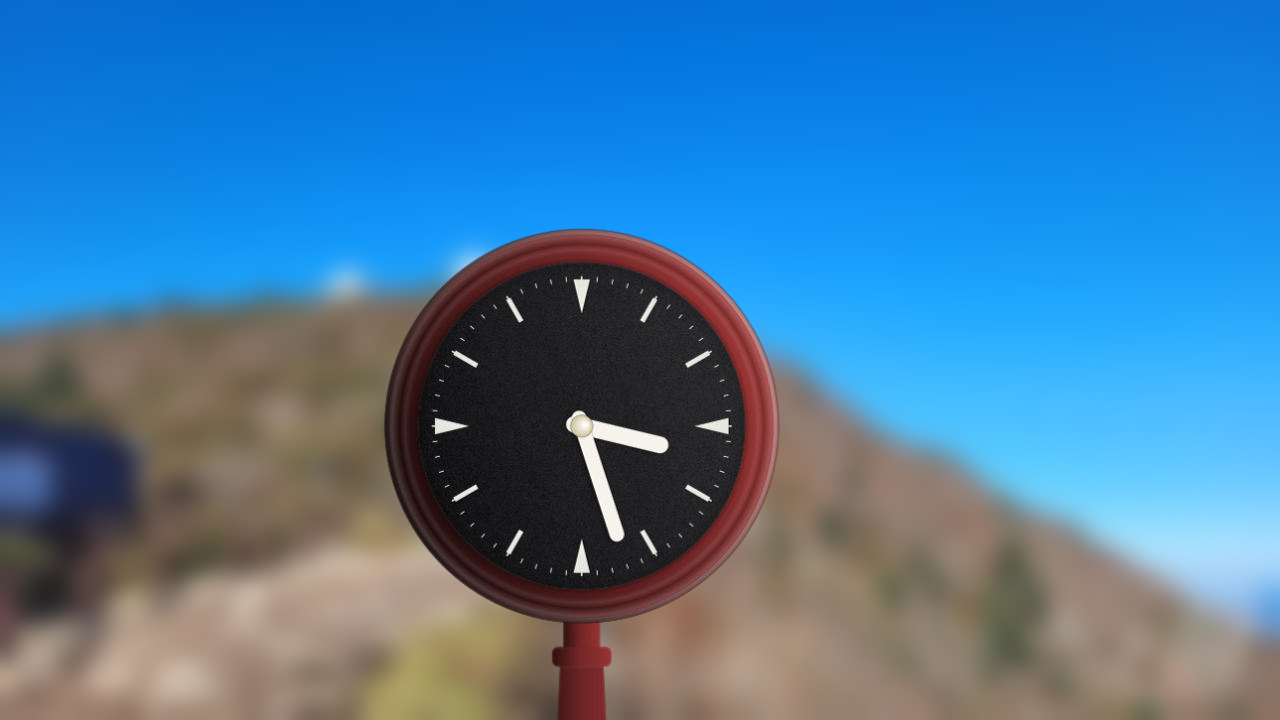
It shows 3.27
